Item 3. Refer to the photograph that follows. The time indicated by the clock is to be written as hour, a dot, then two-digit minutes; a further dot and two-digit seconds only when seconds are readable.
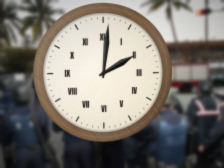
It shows 2.01
